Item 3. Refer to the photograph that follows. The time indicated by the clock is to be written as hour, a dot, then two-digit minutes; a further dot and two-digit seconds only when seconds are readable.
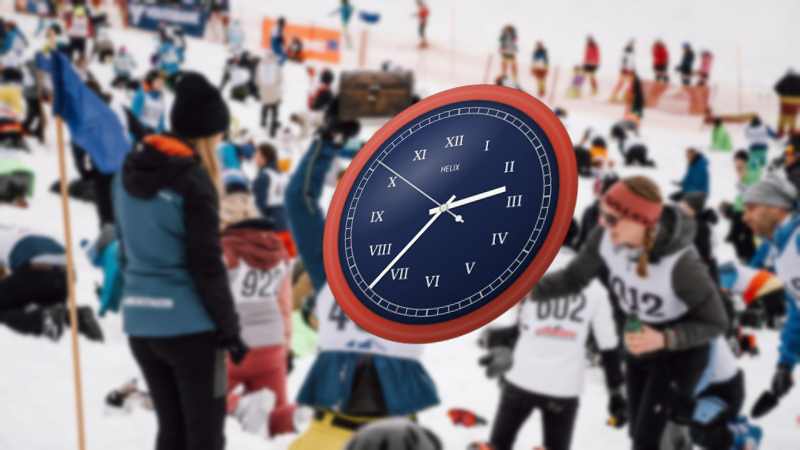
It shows 2.36.51
